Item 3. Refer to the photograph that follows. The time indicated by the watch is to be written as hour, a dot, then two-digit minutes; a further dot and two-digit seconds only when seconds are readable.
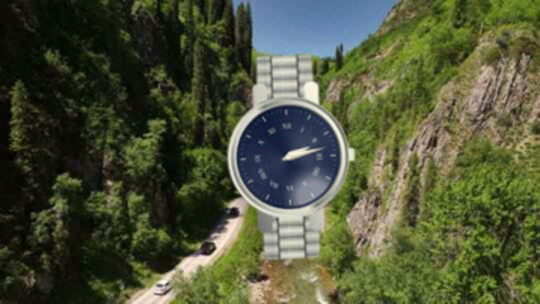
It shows 2.13
